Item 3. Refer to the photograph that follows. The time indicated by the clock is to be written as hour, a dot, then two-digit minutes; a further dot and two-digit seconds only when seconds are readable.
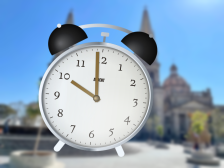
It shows 9.59
